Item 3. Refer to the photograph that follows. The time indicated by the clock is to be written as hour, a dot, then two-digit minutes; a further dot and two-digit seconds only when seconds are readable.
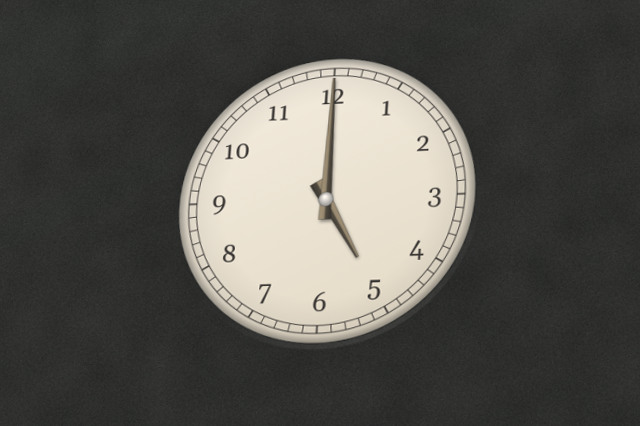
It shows 5.00
